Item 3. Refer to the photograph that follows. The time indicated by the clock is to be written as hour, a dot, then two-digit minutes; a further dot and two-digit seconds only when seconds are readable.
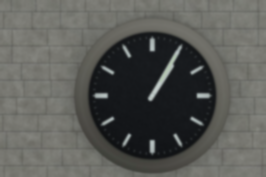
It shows 1.05
